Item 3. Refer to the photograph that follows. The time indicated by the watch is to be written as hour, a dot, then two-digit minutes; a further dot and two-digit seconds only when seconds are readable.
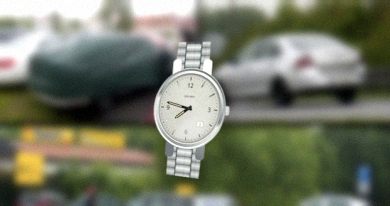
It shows 7.47
